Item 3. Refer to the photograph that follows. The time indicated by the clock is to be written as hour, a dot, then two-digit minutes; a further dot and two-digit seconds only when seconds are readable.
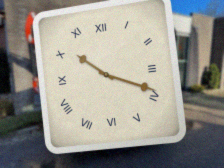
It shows 10.19
